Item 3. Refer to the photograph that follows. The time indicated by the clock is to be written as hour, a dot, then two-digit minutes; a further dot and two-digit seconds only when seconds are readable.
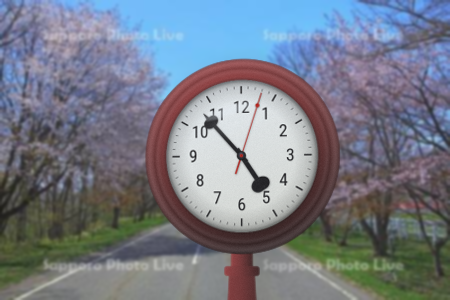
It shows 4.53.03
